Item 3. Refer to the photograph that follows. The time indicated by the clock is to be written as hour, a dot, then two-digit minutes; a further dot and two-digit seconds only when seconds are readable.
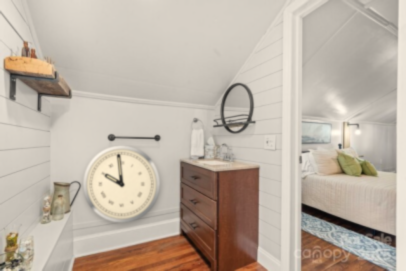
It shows 9.59
